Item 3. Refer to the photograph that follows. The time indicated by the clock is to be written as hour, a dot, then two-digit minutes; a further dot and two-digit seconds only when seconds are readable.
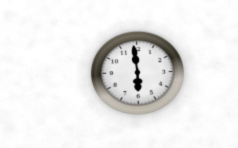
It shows 5.59
